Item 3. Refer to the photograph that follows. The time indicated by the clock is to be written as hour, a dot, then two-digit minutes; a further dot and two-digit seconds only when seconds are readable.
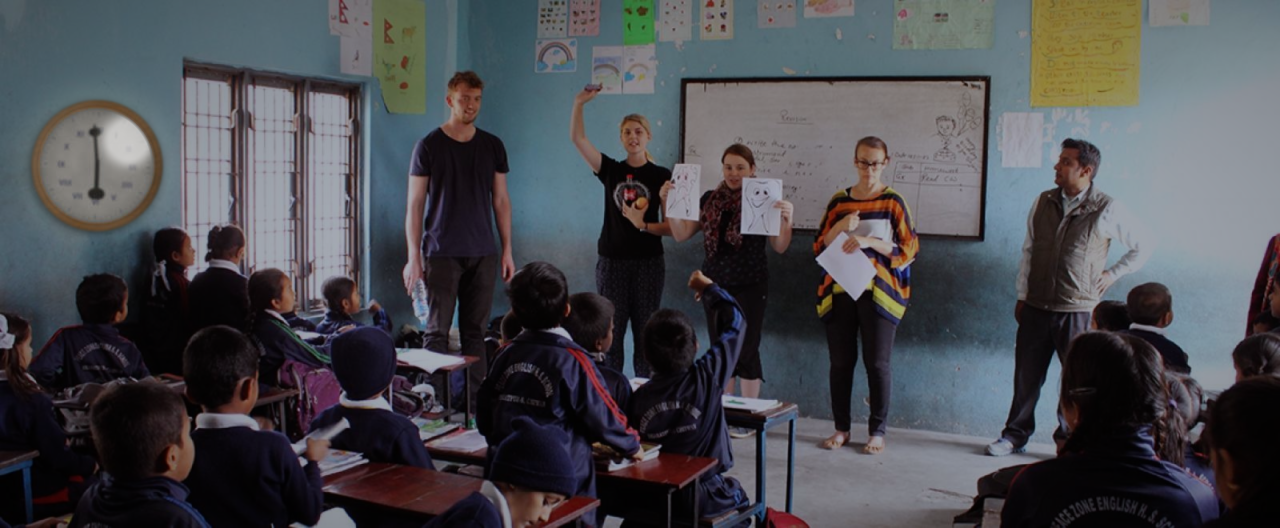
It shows 5.59
